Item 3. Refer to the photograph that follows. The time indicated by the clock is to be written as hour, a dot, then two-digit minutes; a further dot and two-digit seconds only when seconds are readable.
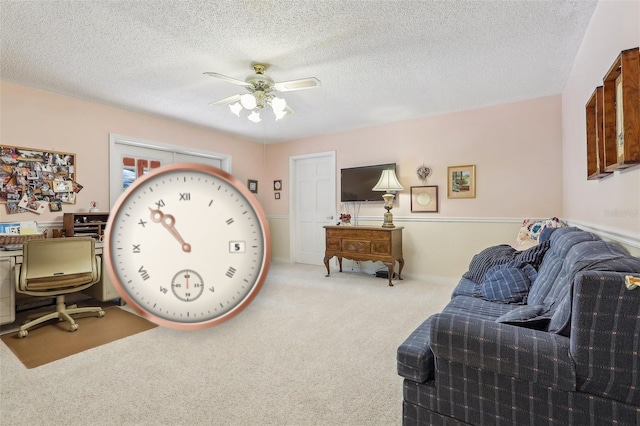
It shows 10.53
